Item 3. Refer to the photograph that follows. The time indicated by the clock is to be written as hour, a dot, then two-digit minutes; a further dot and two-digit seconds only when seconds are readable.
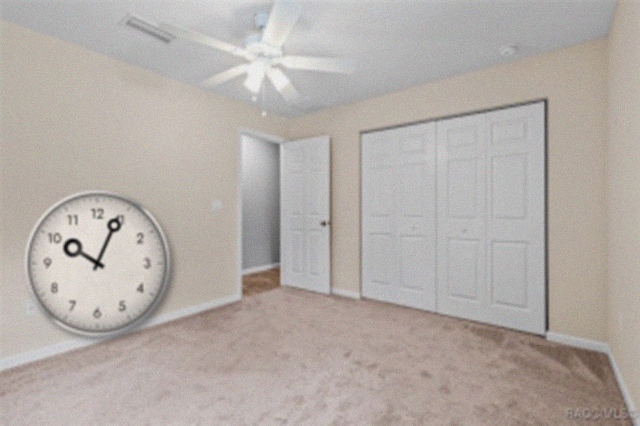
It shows 10.04
